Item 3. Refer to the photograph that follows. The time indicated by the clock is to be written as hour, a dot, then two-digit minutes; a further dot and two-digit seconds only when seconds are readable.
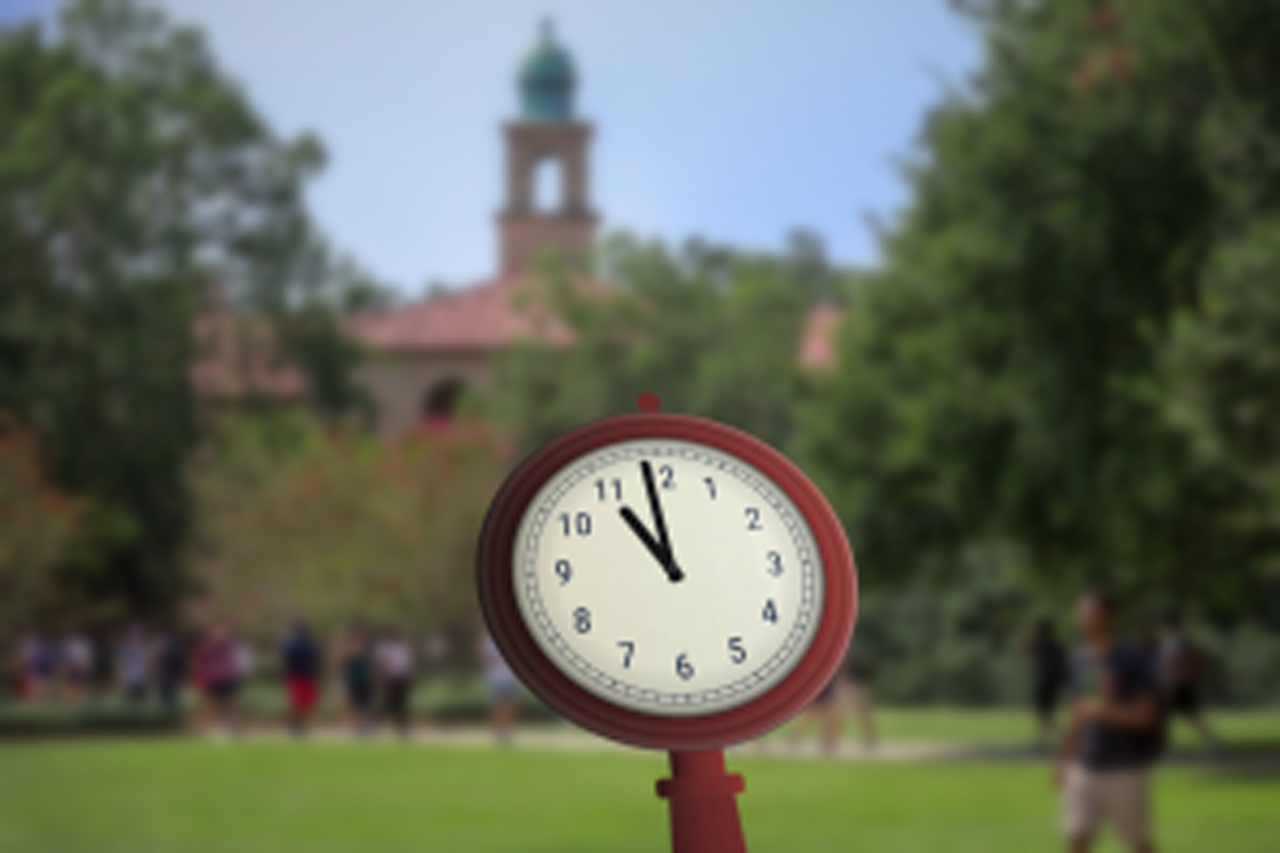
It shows 10.59
